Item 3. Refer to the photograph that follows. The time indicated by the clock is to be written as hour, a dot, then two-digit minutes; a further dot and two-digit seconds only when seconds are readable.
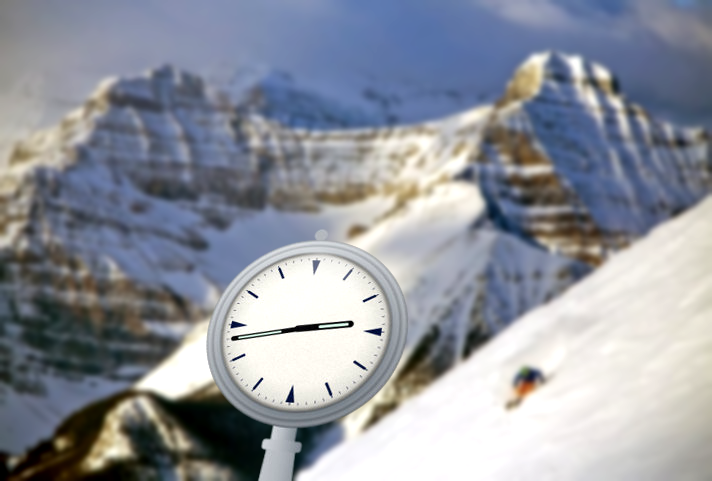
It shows 2.43
